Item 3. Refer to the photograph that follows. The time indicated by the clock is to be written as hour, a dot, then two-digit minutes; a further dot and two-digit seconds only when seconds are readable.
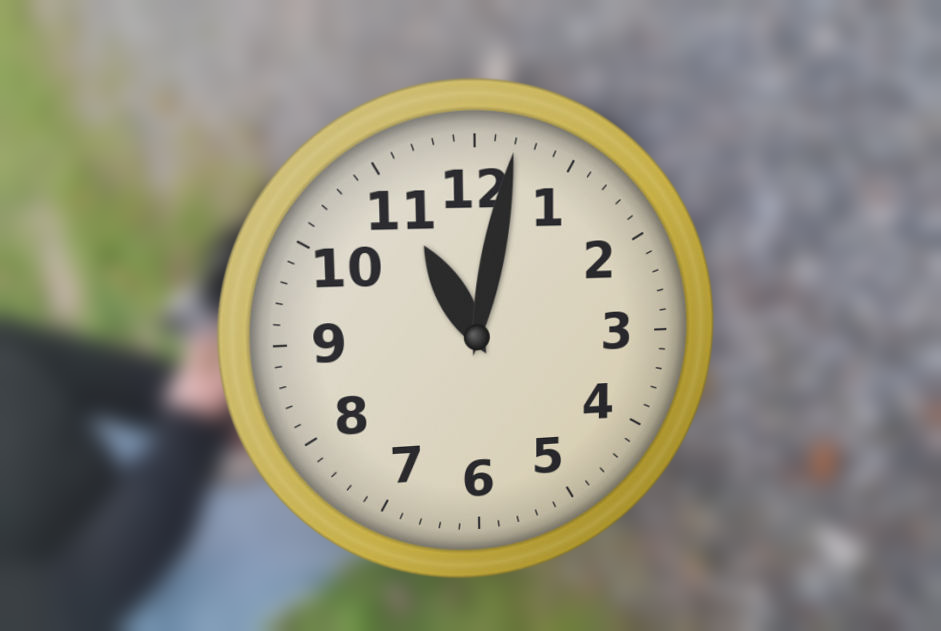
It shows 11.02
